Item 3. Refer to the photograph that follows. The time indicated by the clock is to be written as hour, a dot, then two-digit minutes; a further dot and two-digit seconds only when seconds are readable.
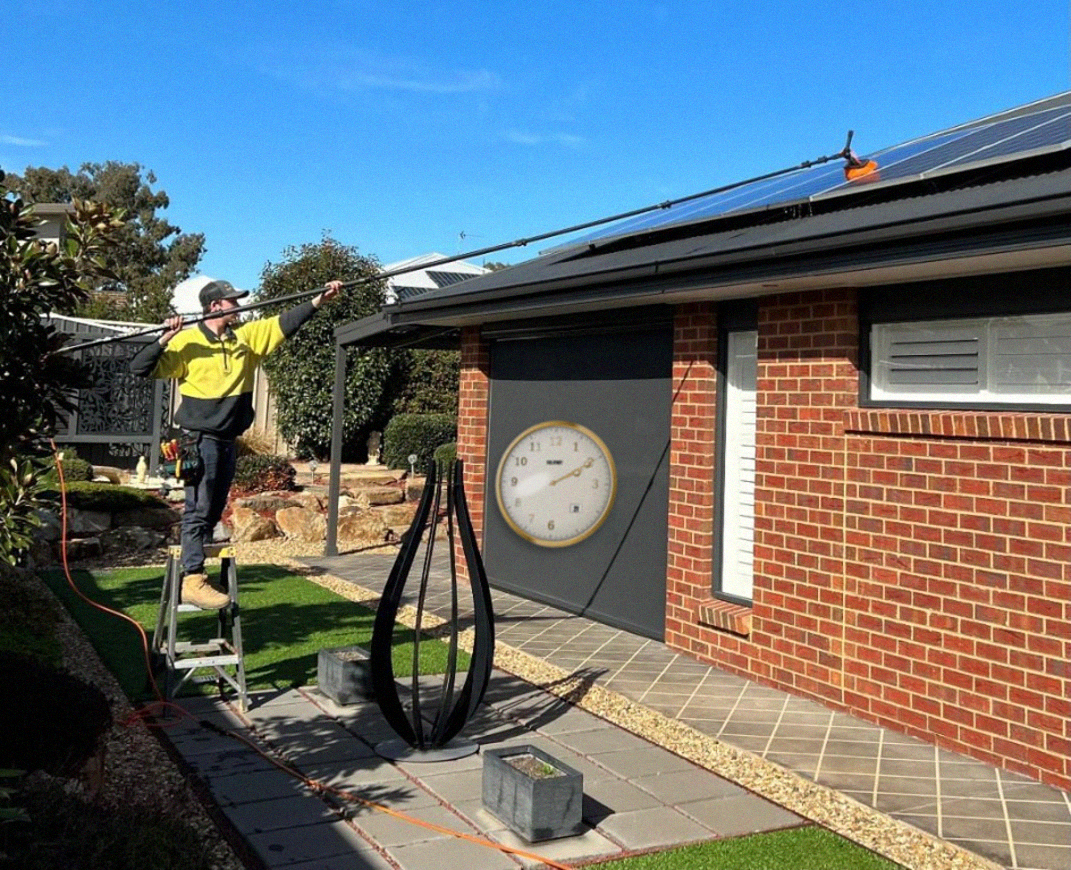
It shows 2.10
